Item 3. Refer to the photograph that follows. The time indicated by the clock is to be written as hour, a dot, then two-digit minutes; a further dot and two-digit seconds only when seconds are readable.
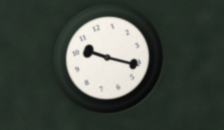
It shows 10.21
